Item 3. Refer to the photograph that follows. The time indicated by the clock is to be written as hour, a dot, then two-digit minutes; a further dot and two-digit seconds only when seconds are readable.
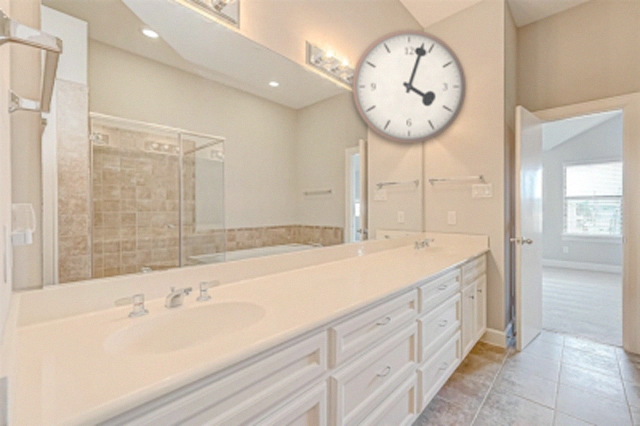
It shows 4.03
